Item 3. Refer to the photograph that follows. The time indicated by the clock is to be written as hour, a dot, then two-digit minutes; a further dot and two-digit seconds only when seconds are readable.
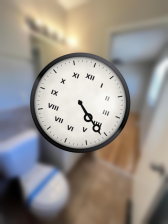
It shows 4.21
